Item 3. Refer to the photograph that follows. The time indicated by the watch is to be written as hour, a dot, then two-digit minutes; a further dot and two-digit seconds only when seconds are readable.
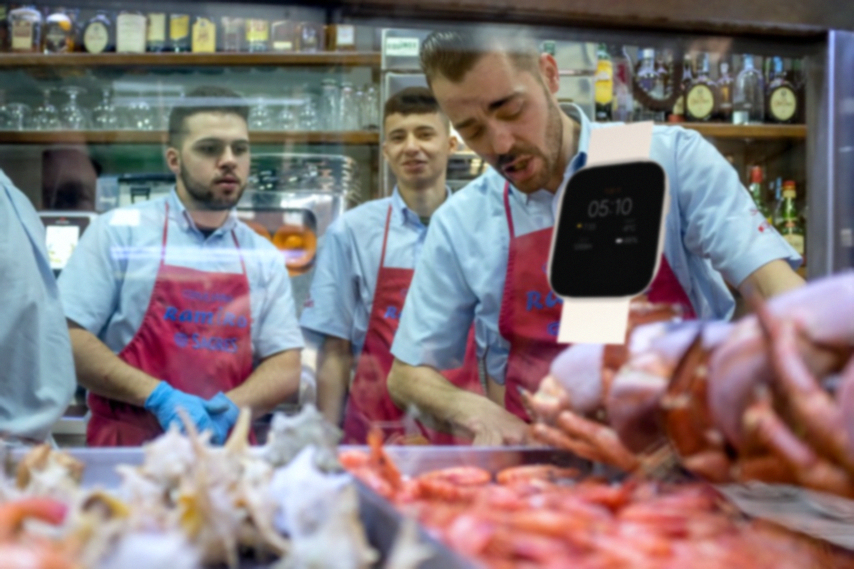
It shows 5.10
